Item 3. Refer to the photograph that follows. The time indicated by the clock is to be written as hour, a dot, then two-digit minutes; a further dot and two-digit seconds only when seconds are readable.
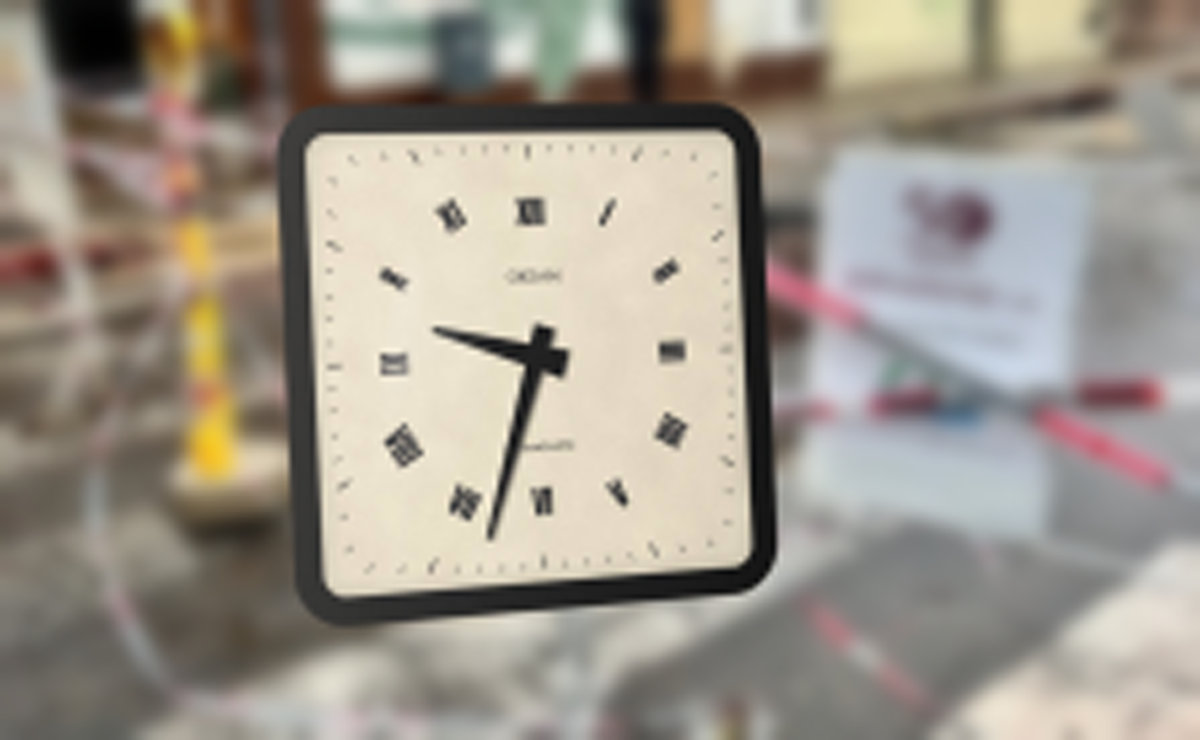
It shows 9.33
